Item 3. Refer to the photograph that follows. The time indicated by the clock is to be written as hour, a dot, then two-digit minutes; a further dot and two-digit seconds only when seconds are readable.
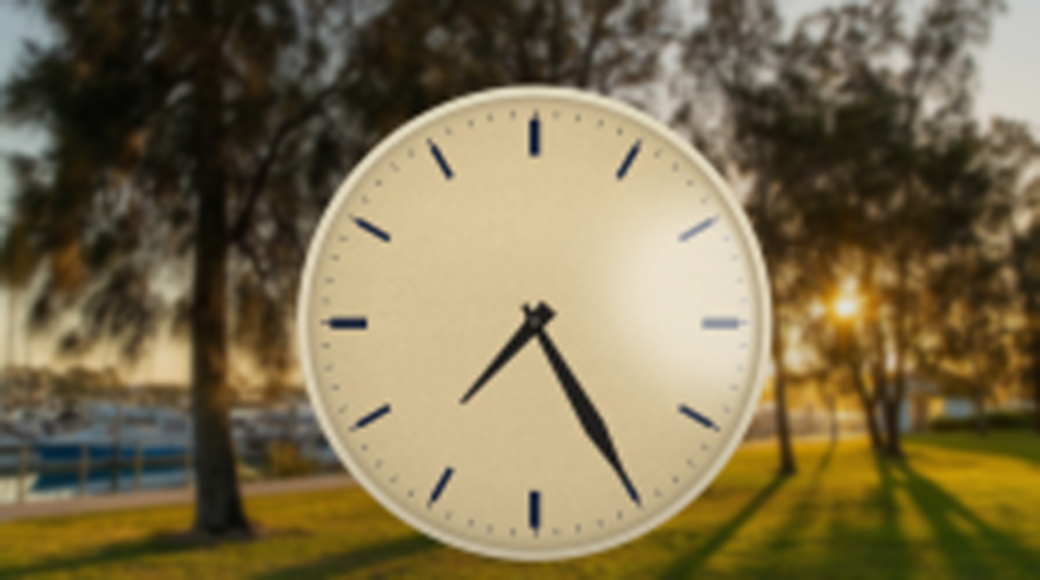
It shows 7.25
